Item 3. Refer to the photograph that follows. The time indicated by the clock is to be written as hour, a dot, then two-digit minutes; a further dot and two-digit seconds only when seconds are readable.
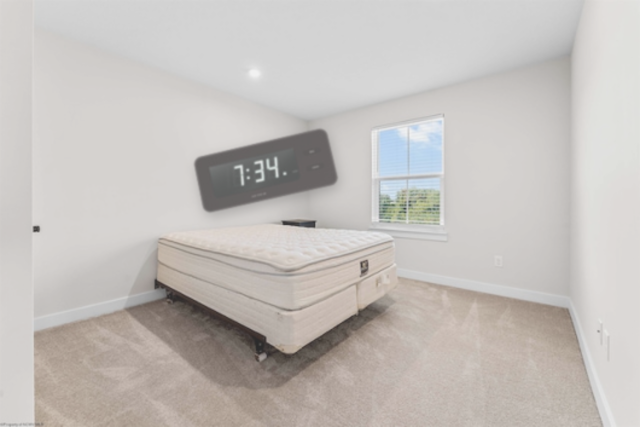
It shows 7.34
